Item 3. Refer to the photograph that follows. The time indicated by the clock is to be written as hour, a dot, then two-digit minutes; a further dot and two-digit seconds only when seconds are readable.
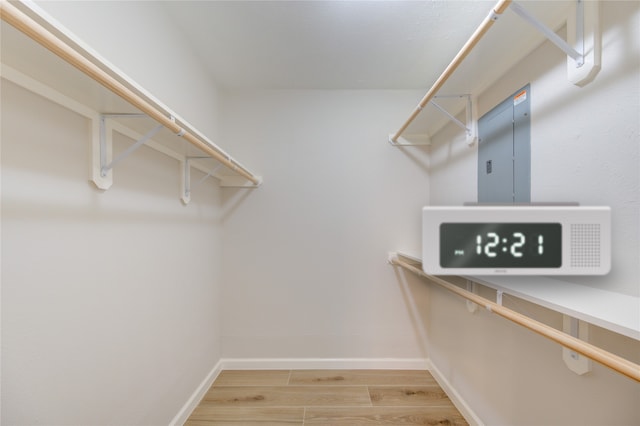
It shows 12.21
